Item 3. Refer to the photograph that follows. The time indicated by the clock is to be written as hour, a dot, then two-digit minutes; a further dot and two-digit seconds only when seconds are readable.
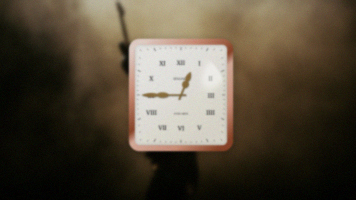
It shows 12.45
